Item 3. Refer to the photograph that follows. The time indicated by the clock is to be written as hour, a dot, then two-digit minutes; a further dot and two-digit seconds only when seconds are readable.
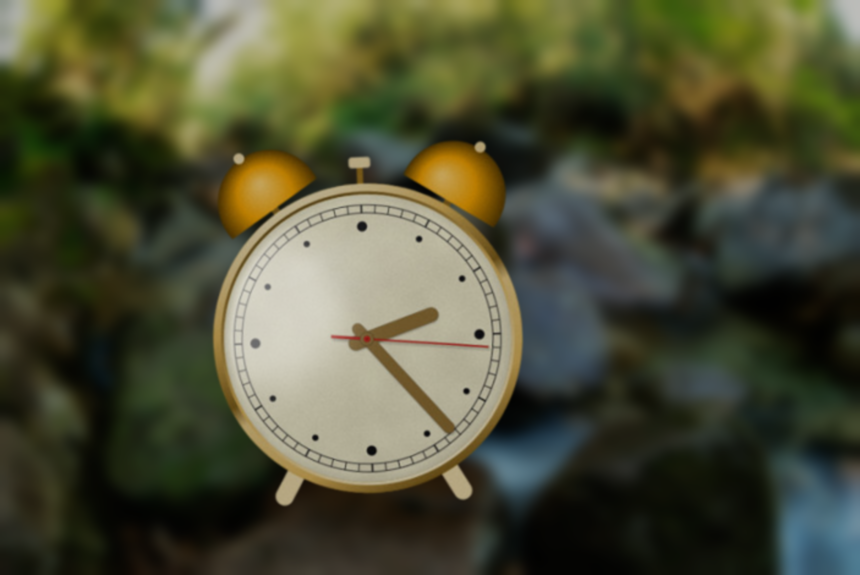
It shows 2.23.16
